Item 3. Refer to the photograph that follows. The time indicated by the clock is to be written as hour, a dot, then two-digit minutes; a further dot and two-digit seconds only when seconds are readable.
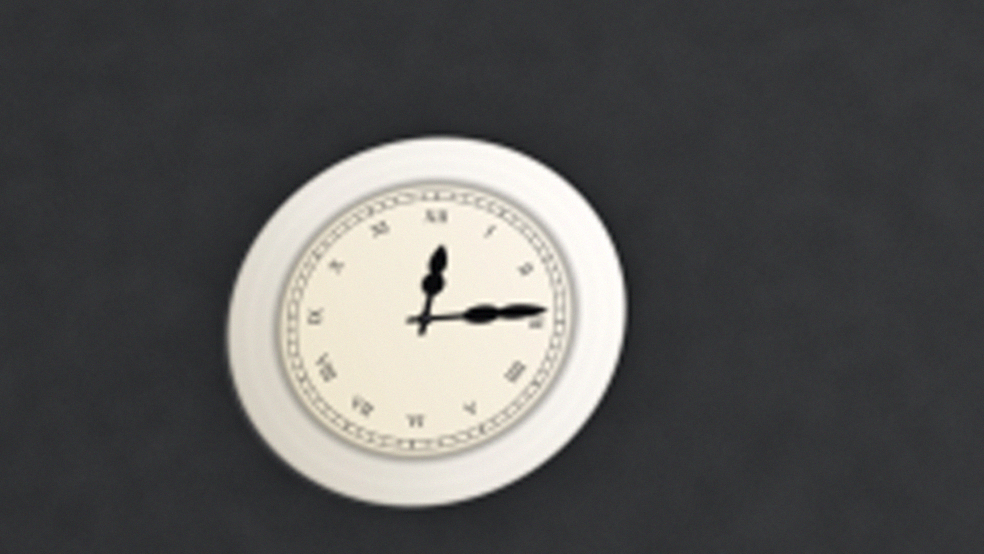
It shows 12.14
